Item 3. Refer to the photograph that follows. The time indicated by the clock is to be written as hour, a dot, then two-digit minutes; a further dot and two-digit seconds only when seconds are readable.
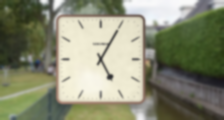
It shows 5.05
